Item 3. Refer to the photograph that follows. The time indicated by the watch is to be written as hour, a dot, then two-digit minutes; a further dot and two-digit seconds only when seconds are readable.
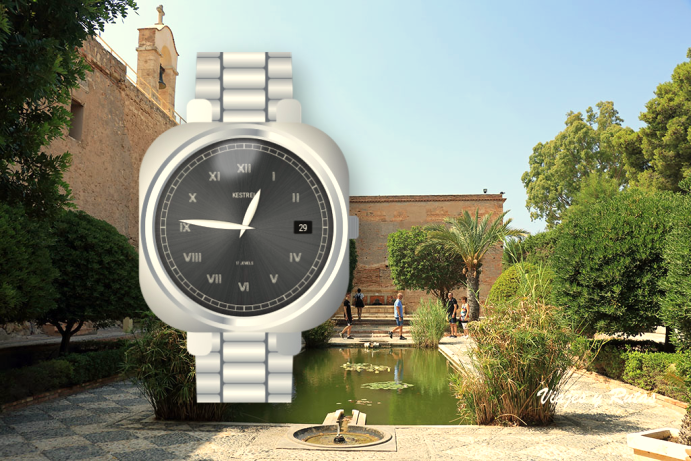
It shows 12.46
